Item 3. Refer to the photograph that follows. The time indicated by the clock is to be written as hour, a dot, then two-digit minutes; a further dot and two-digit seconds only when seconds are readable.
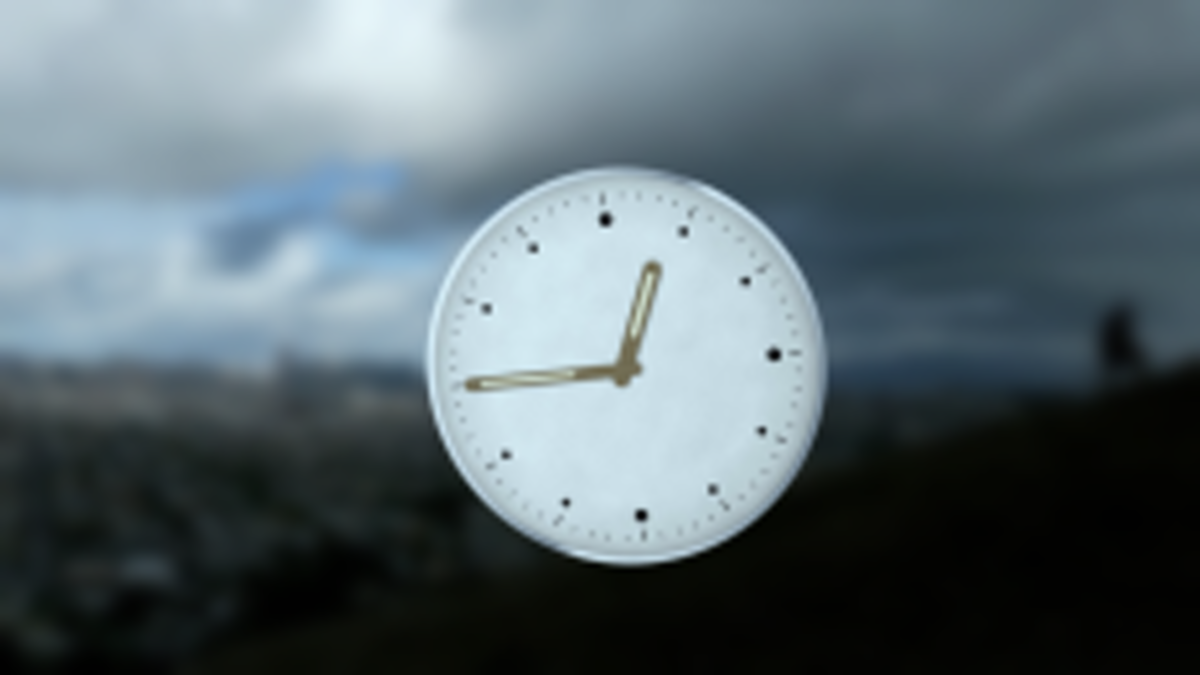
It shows 12.45
